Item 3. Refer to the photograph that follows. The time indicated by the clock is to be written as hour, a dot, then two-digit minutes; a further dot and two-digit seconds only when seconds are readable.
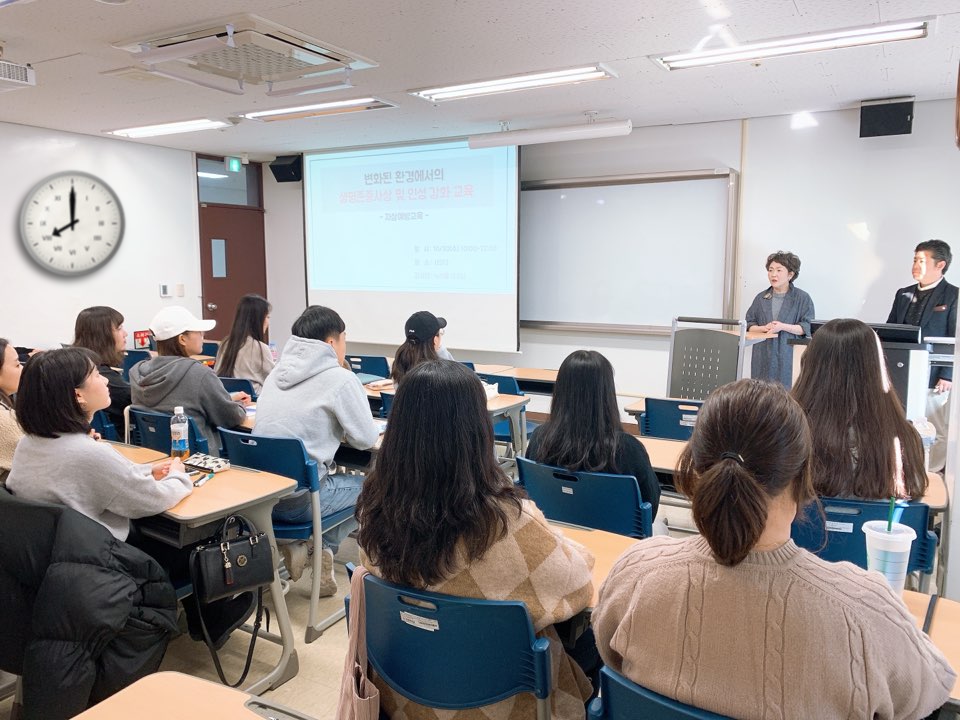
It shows 8.00
